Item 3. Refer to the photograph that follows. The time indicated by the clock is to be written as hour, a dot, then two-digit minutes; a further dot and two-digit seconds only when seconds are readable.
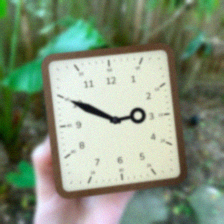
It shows 2.50
